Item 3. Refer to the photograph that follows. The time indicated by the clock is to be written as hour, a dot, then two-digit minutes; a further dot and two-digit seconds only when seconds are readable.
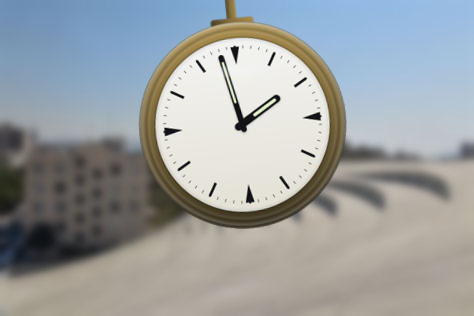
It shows 1.58
